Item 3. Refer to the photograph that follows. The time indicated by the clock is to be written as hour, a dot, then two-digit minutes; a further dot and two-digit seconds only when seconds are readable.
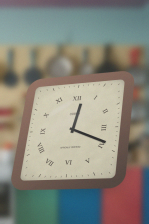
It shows 12.19
